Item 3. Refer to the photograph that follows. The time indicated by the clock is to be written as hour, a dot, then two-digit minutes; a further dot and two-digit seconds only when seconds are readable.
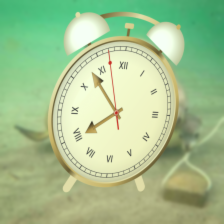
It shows 7.52.57
